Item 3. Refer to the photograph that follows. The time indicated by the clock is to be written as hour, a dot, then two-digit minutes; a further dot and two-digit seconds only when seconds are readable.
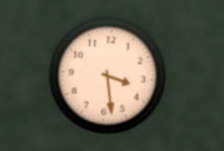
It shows 3.28
